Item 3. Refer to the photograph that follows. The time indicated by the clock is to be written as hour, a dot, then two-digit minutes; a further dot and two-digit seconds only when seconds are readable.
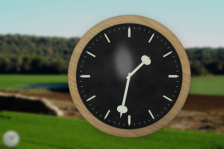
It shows 1.32
